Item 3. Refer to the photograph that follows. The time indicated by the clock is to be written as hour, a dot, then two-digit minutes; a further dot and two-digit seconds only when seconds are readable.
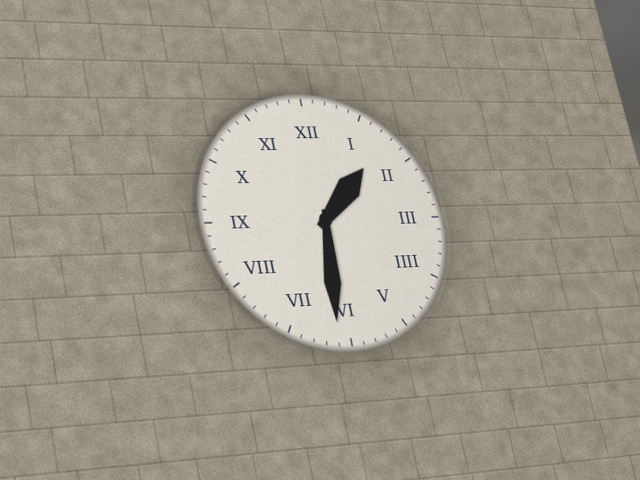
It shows 1.31
